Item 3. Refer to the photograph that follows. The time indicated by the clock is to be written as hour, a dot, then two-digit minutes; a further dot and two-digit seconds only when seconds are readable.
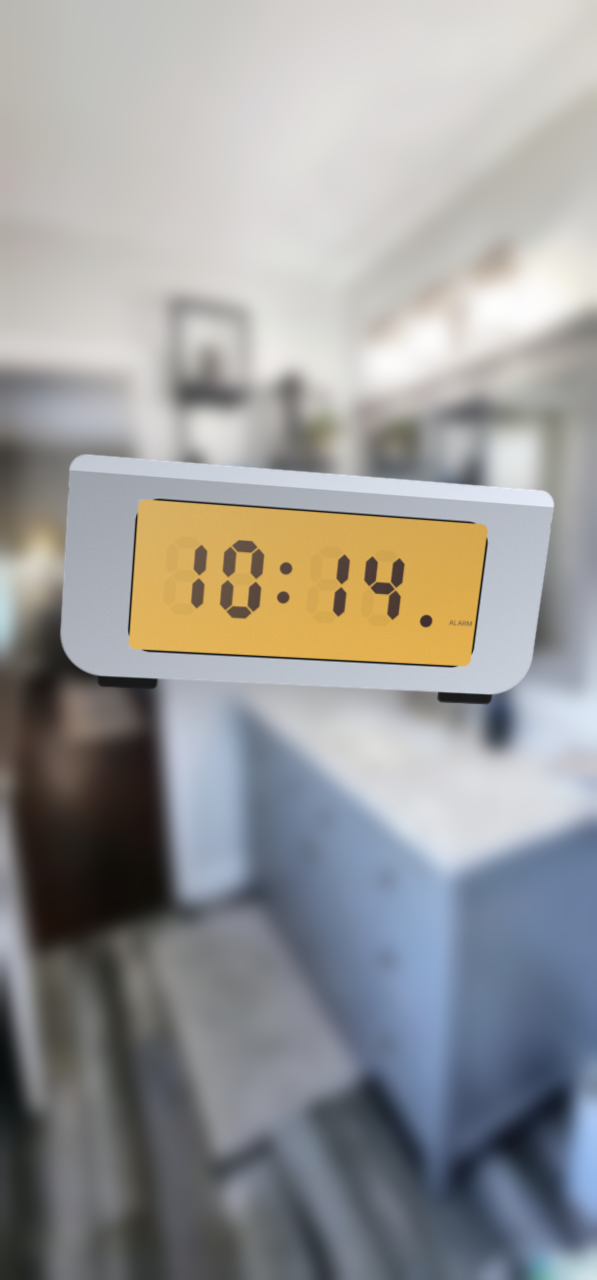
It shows 10.14
